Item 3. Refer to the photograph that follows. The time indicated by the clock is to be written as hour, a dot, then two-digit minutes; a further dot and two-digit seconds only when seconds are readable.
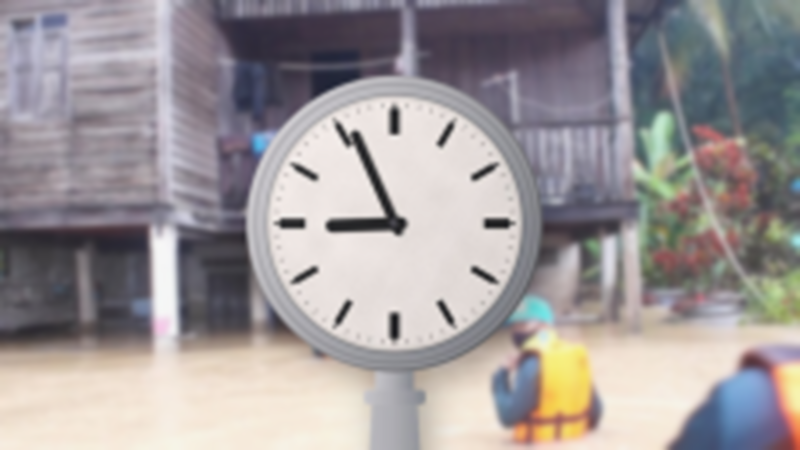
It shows 8.56
